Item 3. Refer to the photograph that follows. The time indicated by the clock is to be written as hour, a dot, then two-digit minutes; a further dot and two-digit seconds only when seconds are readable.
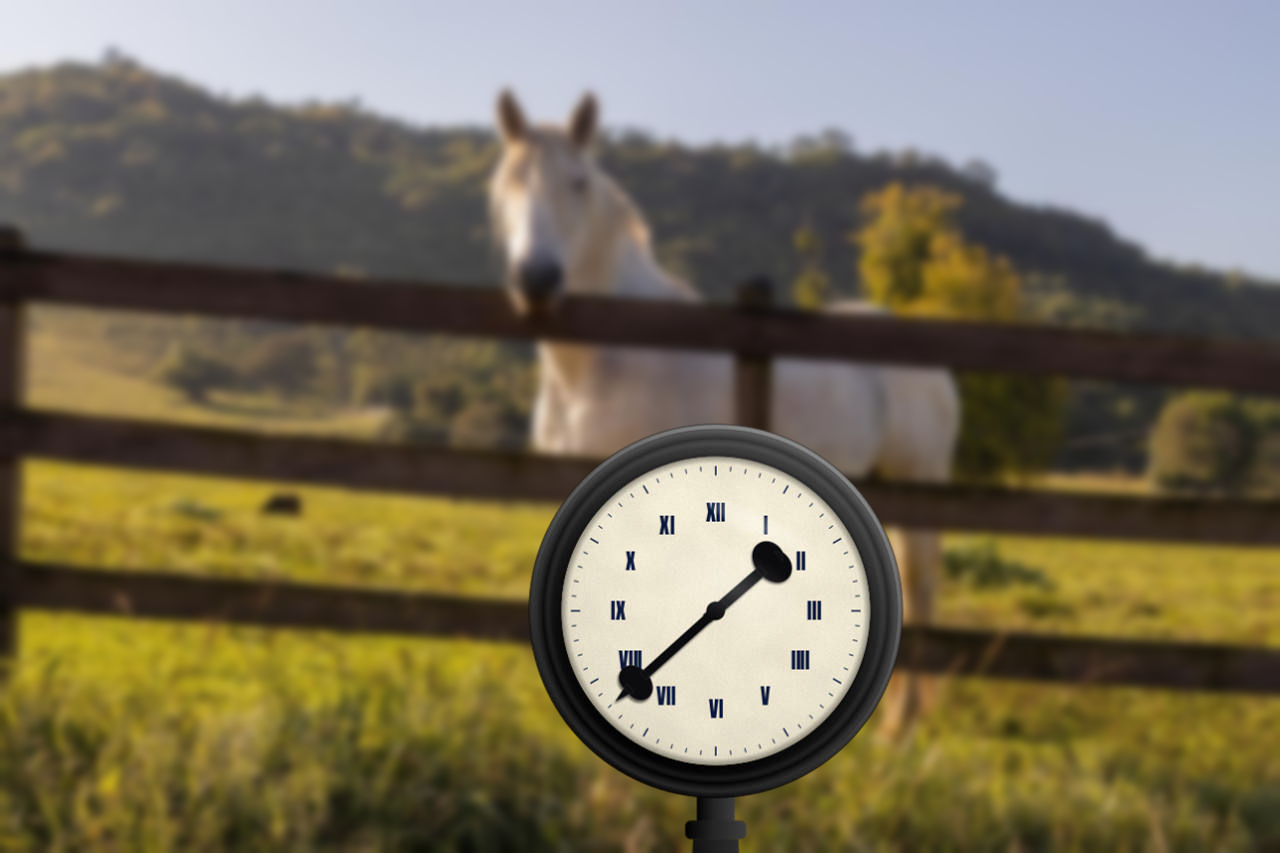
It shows 1.38
